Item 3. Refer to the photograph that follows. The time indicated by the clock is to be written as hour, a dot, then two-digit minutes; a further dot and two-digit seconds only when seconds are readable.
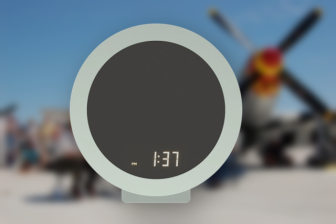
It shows 1.37
